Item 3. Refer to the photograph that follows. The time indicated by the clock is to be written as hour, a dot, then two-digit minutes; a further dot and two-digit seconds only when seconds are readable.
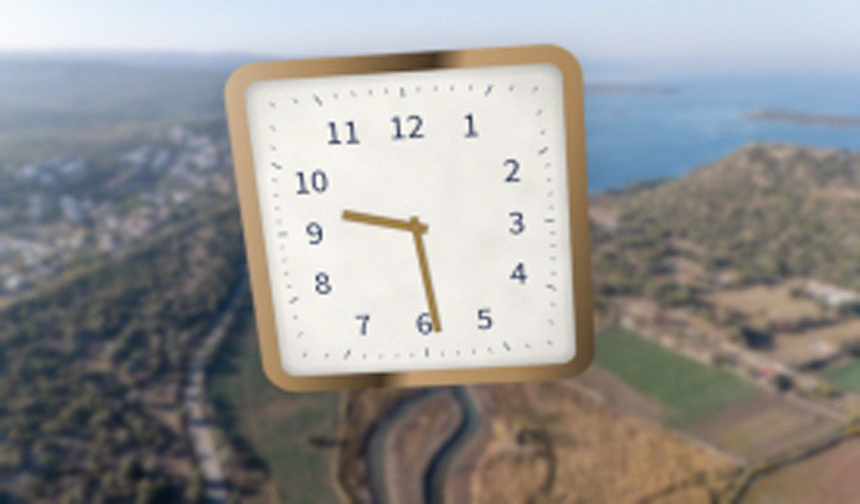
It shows 9.29
